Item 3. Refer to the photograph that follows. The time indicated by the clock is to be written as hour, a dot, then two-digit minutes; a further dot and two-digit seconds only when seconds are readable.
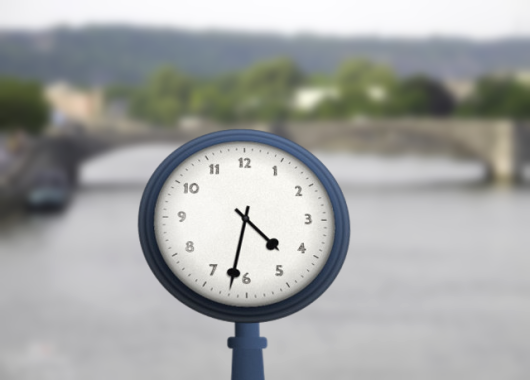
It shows 4.32
